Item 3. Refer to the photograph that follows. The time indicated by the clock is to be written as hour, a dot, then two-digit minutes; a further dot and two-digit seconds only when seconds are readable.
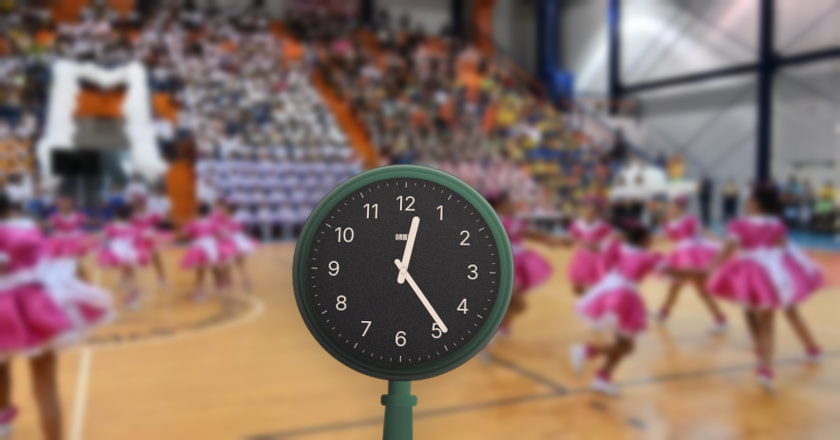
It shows 12.24
